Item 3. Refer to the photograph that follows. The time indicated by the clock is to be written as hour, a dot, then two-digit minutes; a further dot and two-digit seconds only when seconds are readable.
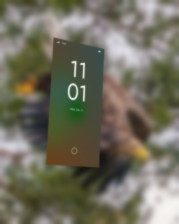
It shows 11.01
